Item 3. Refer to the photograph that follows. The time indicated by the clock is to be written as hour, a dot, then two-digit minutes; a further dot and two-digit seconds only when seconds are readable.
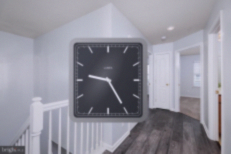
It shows 9.25
